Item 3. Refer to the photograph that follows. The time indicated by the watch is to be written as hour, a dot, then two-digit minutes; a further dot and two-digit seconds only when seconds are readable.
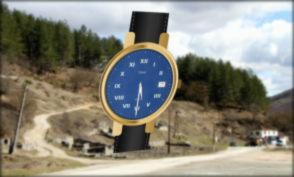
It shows 5.30
